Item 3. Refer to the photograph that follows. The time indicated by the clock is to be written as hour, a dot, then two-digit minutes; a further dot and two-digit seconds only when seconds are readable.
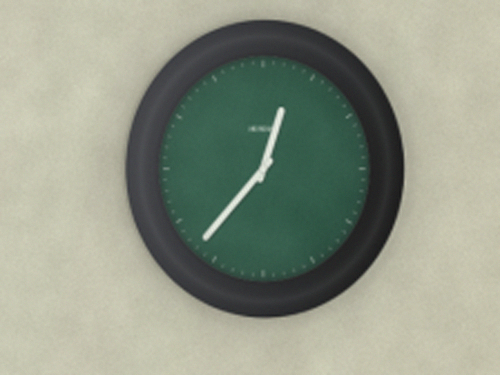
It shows 12.37
